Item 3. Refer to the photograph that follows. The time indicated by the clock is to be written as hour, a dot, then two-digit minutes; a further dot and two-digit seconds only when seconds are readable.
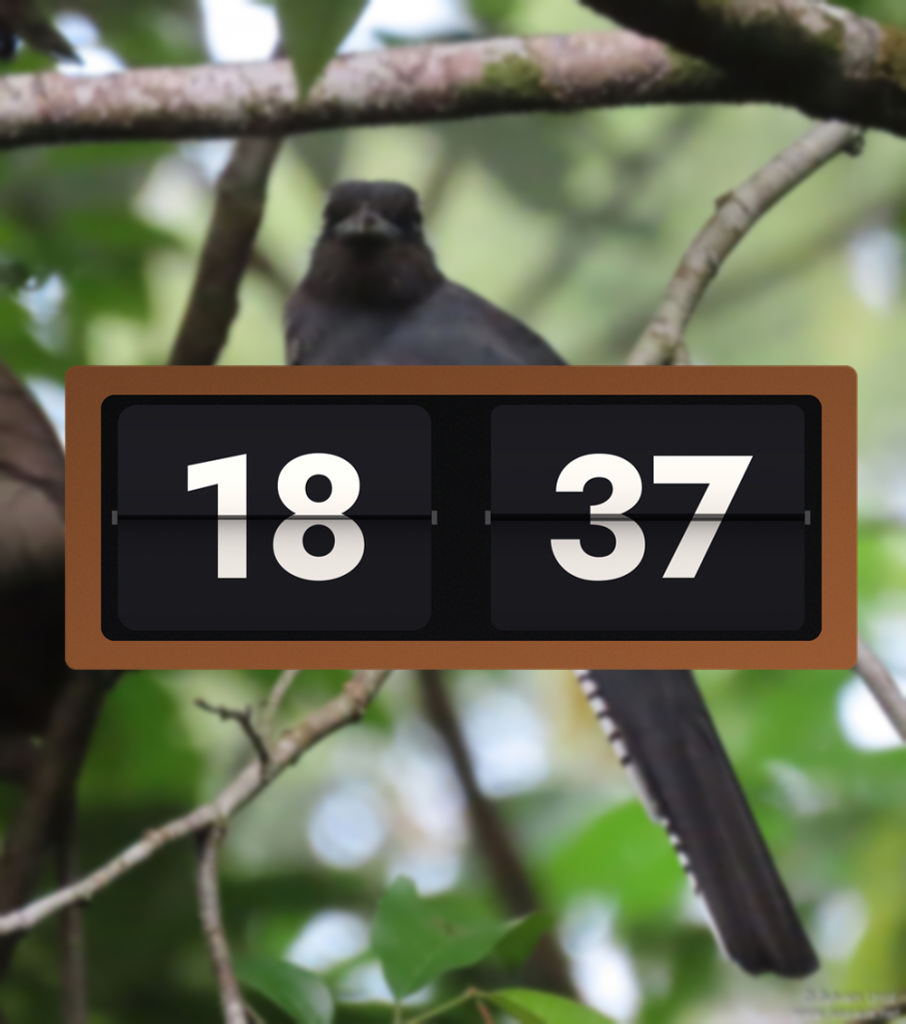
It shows 18.37
